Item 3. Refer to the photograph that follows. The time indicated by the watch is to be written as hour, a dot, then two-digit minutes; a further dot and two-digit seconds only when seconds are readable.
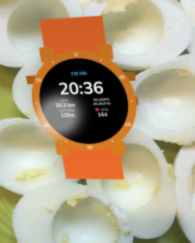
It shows 20.36
